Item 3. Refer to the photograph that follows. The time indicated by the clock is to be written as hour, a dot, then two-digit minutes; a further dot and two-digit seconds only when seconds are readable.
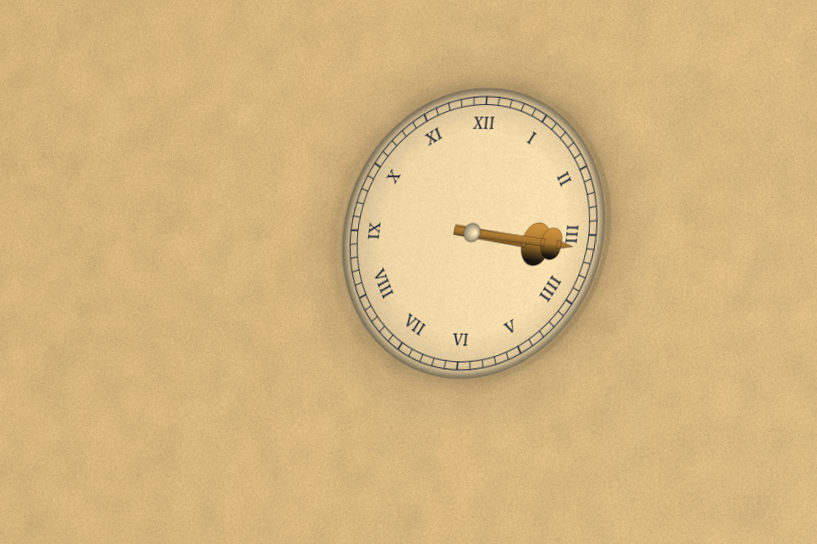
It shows 3.16
